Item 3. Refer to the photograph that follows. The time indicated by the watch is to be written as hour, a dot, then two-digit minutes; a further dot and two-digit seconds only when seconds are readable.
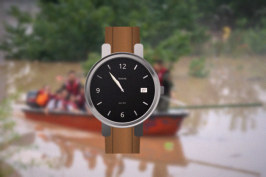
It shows 10.54
